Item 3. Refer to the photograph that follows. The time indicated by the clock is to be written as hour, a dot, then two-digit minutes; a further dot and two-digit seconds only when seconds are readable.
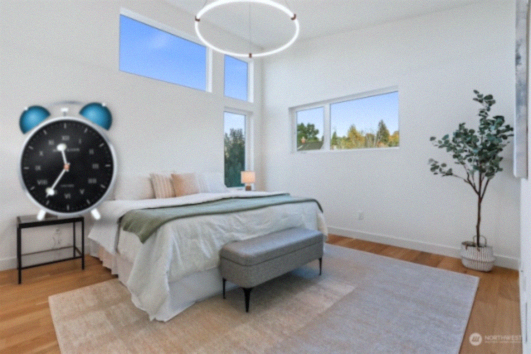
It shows 11.36
